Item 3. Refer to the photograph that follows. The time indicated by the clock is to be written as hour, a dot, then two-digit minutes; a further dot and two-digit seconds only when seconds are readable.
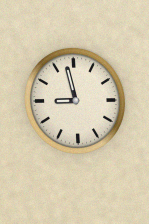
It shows 8.58
